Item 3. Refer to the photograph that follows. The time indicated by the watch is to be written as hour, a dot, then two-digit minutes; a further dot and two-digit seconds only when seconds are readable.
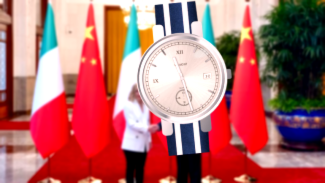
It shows 11.28
